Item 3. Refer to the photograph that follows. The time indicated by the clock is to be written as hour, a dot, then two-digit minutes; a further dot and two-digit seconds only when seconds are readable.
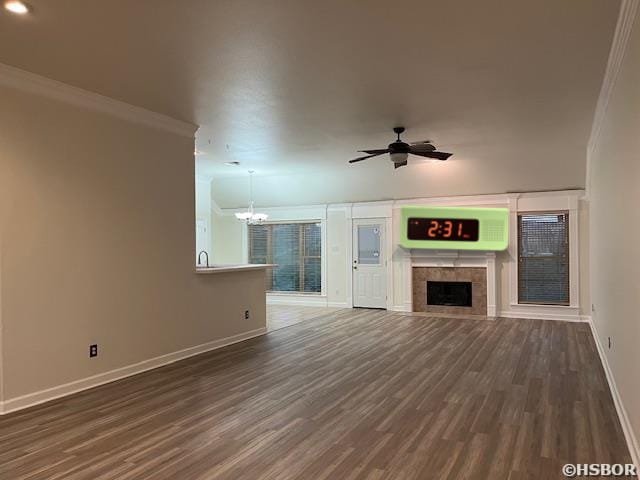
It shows 2.31
